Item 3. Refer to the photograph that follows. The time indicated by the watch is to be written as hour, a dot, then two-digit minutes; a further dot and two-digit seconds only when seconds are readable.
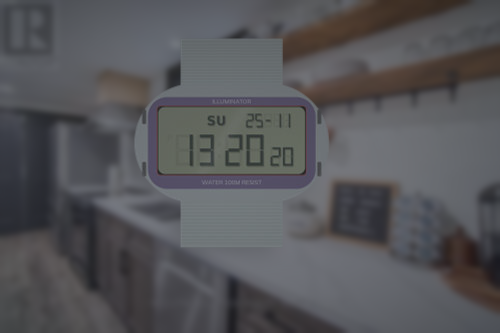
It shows 13.20.20
